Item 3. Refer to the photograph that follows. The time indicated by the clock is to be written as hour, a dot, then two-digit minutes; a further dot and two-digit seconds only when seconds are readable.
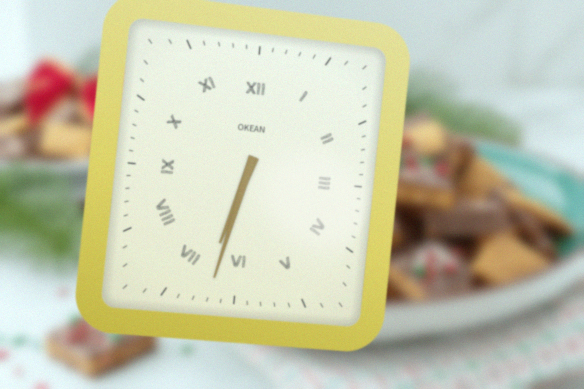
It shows 6.32
